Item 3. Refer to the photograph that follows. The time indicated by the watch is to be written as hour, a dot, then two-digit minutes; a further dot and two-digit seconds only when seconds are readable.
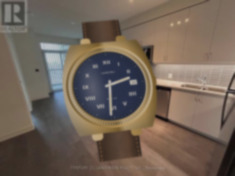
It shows 2.31
